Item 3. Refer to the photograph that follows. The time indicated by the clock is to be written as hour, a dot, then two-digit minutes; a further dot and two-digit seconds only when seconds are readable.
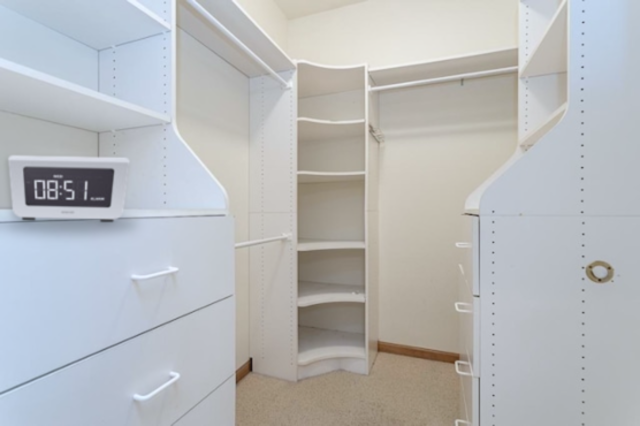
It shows 8.51
